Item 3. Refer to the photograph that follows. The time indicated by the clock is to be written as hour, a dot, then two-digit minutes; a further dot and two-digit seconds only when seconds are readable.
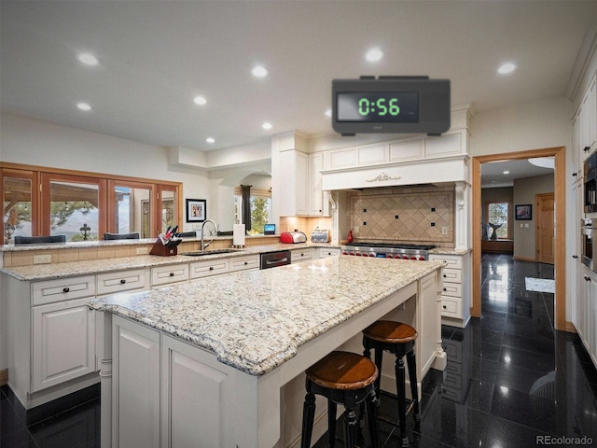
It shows 0.56
